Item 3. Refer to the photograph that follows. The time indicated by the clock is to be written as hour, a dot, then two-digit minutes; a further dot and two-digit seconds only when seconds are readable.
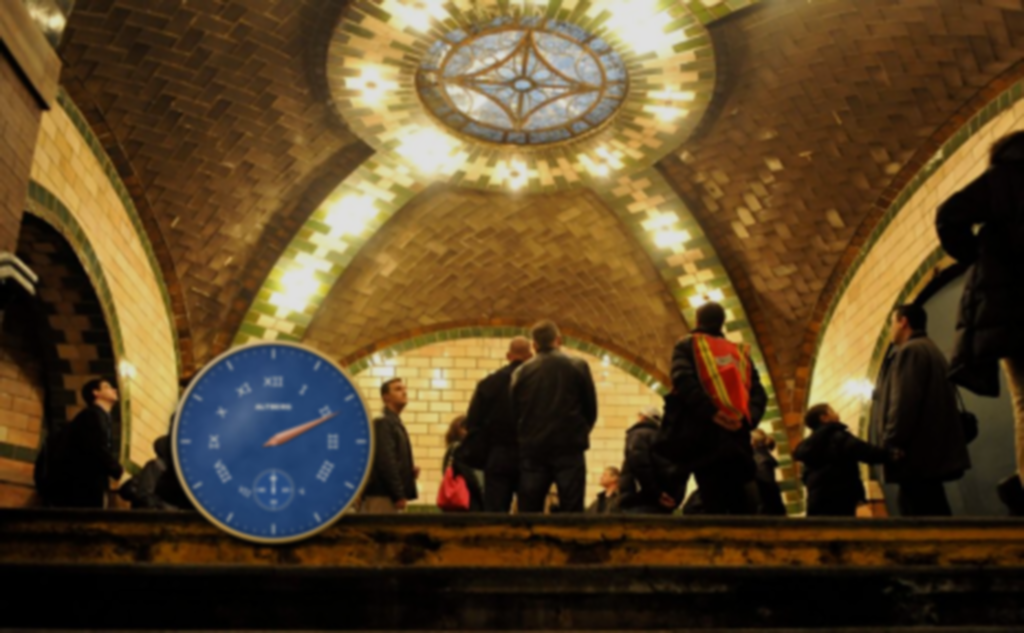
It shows 2.11
